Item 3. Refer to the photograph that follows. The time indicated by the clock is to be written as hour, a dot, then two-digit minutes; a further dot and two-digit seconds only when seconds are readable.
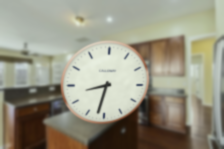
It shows 8.32
